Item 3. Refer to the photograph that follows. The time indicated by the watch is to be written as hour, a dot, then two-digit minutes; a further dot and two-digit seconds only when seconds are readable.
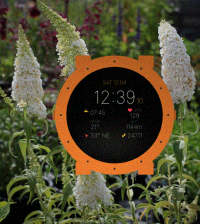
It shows 12.39.10
